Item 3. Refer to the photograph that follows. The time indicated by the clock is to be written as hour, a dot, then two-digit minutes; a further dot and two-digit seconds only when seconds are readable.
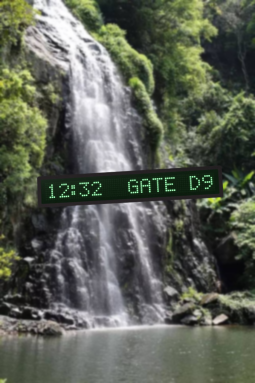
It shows 12.32
